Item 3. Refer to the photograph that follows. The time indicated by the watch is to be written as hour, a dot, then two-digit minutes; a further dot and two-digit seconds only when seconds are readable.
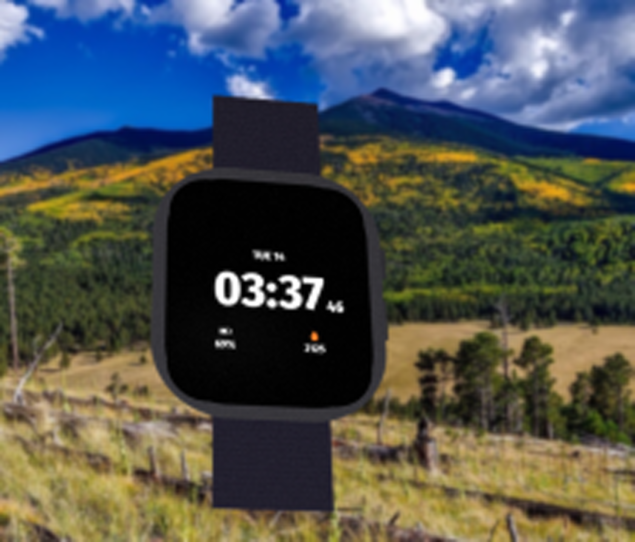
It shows 3.37
